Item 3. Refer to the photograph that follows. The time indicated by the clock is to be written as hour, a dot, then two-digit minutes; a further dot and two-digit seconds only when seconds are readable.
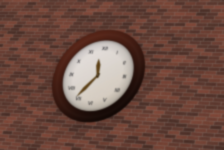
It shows 11.36
